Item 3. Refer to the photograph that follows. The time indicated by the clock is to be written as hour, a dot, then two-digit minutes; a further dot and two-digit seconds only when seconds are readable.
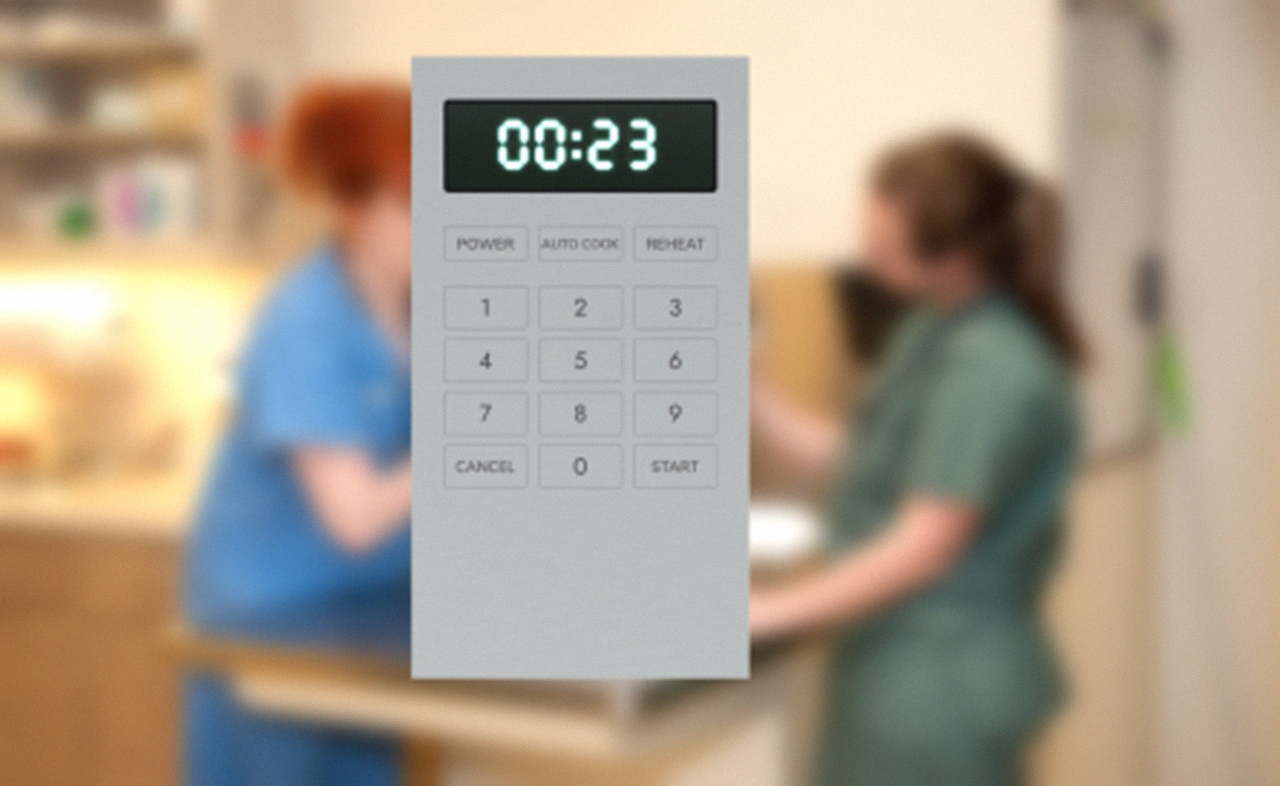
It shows 0.23
